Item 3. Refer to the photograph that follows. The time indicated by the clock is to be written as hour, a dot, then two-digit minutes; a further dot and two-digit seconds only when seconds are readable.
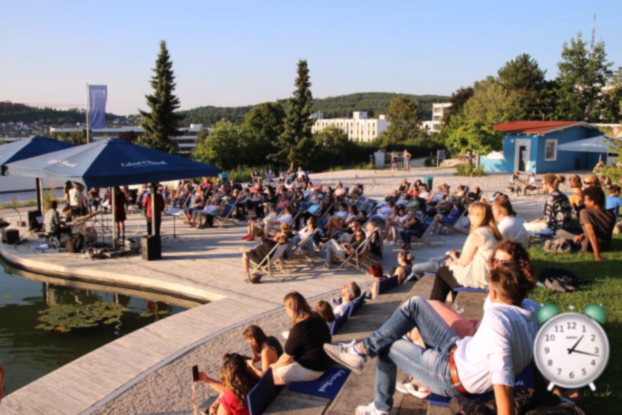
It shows 1.17
